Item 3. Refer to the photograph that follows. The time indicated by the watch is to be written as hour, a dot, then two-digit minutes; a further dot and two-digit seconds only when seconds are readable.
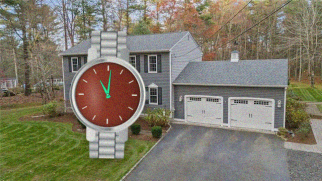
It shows 11.01
